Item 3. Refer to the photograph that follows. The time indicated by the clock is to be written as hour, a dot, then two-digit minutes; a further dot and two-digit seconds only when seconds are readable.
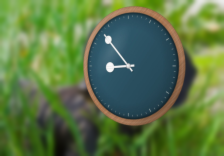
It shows 8.53
